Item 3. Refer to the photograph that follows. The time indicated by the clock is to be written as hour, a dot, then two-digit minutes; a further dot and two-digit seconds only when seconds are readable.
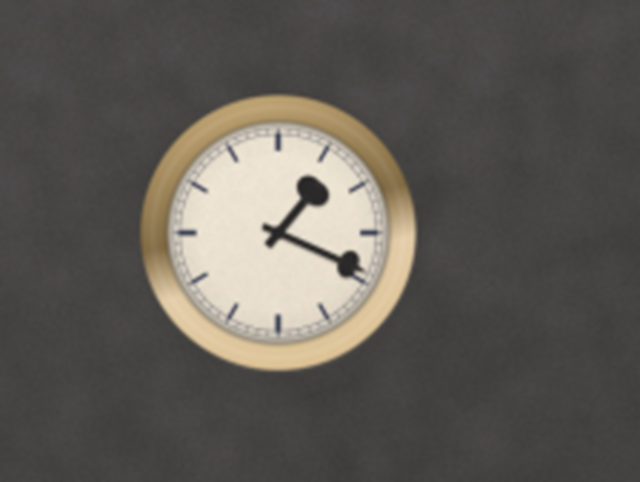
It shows 1.19
